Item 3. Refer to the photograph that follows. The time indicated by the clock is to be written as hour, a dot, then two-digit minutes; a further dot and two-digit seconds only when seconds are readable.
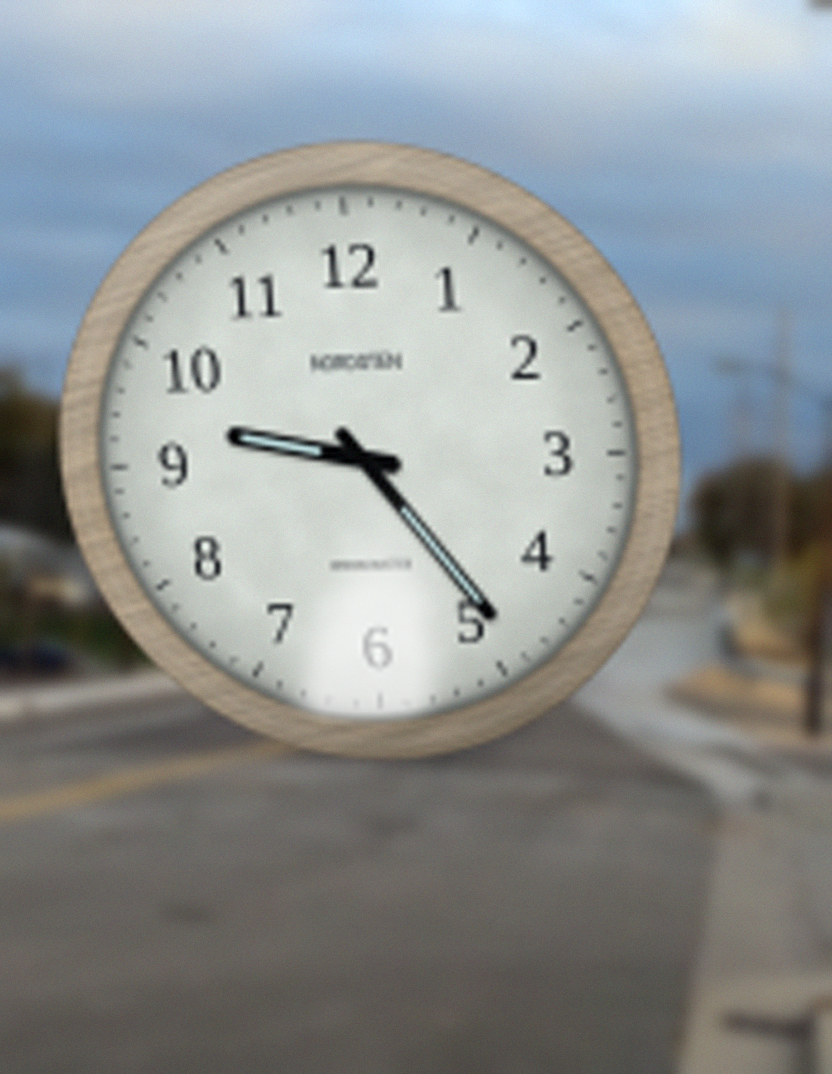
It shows 9.24
